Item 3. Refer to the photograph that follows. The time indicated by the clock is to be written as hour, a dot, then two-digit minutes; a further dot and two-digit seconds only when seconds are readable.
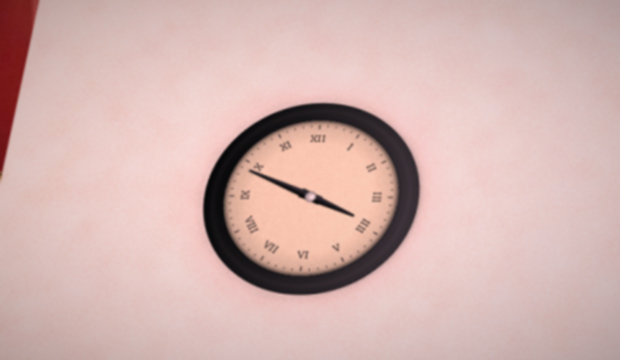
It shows 3.49
